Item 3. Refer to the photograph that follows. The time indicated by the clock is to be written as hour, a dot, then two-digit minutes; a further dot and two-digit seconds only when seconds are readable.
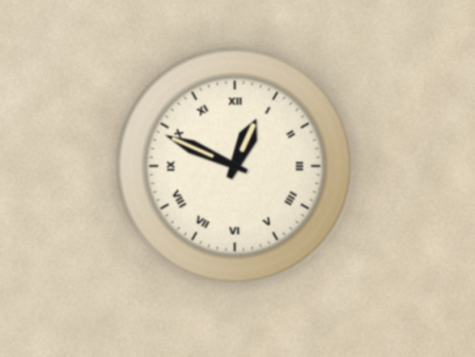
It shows 12.49
